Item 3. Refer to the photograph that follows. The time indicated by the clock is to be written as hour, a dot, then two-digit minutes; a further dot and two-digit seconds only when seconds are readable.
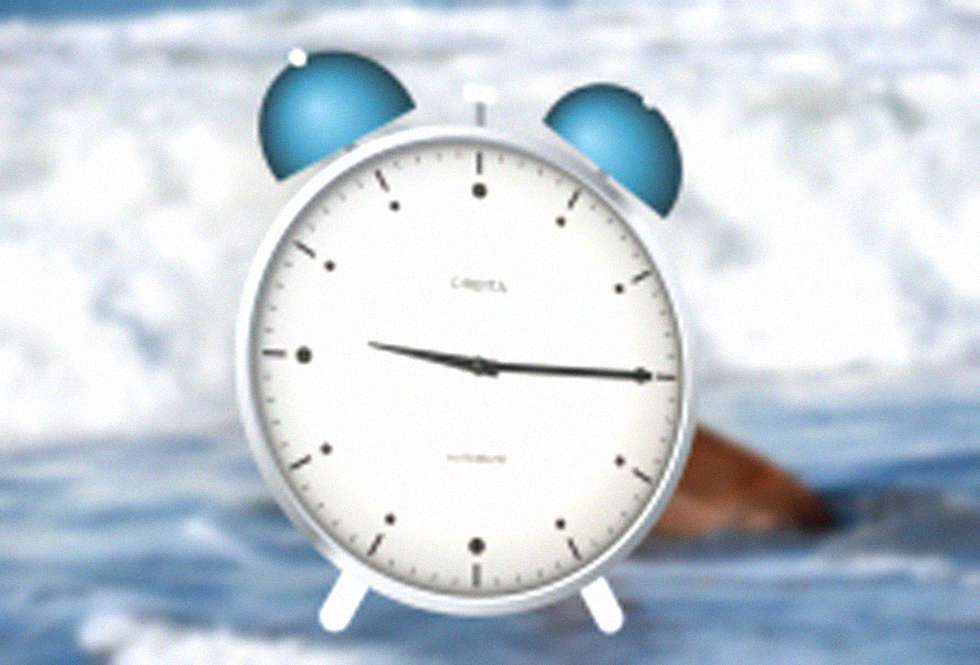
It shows 9.15
